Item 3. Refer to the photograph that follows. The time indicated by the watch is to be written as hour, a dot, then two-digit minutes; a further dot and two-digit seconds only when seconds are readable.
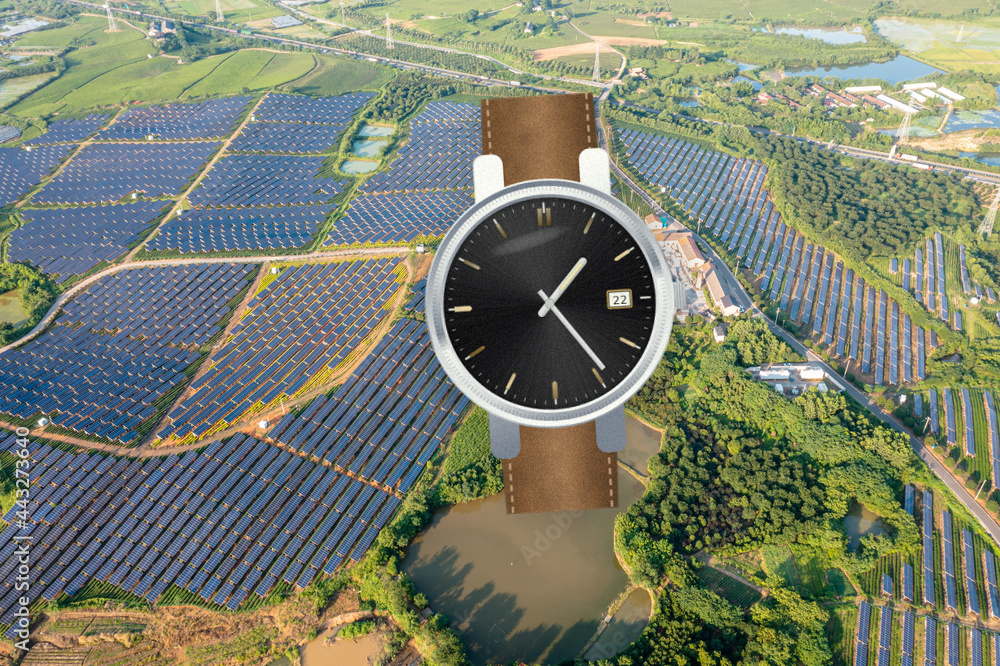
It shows 1.24
